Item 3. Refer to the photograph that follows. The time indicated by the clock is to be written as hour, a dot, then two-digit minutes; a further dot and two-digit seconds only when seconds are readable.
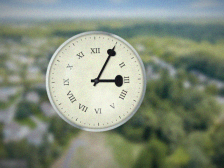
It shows 3.05
